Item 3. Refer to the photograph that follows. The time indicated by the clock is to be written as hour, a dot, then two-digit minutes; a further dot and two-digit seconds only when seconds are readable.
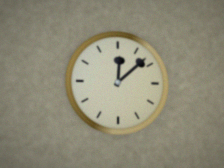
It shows 12.08
